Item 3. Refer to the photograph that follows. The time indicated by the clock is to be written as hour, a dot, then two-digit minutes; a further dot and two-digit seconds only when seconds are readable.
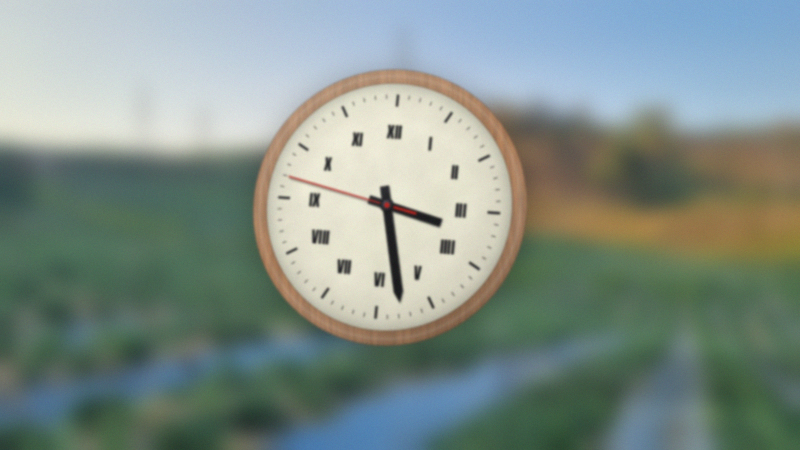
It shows 3.27.47
